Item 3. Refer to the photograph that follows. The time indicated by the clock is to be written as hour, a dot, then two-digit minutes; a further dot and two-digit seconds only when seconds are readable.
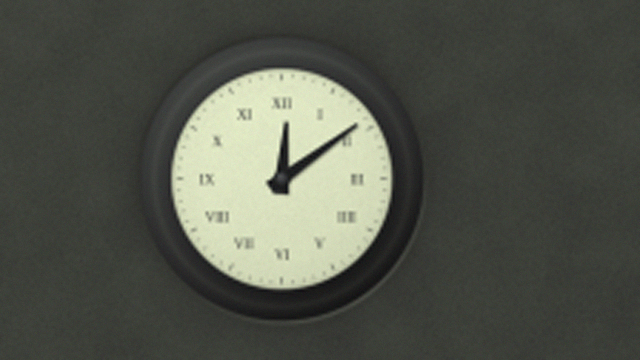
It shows 12.09
